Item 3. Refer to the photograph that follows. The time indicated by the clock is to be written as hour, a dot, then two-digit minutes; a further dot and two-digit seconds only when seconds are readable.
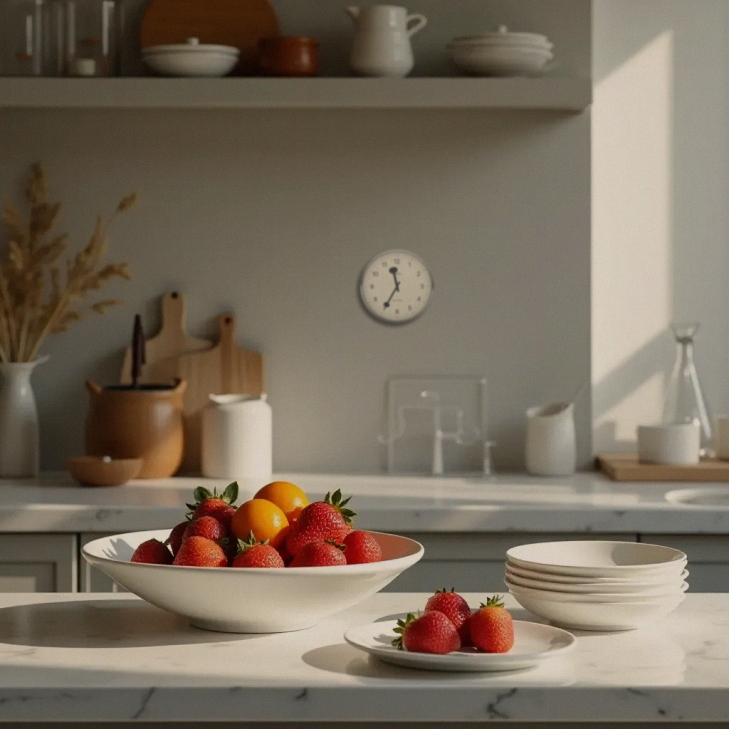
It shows 11.35
